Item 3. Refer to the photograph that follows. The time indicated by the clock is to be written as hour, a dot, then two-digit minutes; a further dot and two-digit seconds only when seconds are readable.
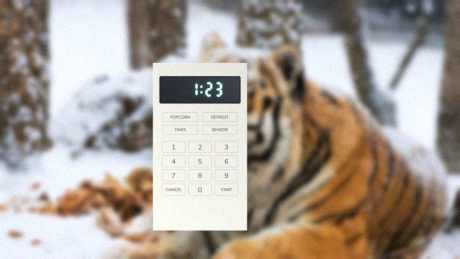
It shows 1.23
